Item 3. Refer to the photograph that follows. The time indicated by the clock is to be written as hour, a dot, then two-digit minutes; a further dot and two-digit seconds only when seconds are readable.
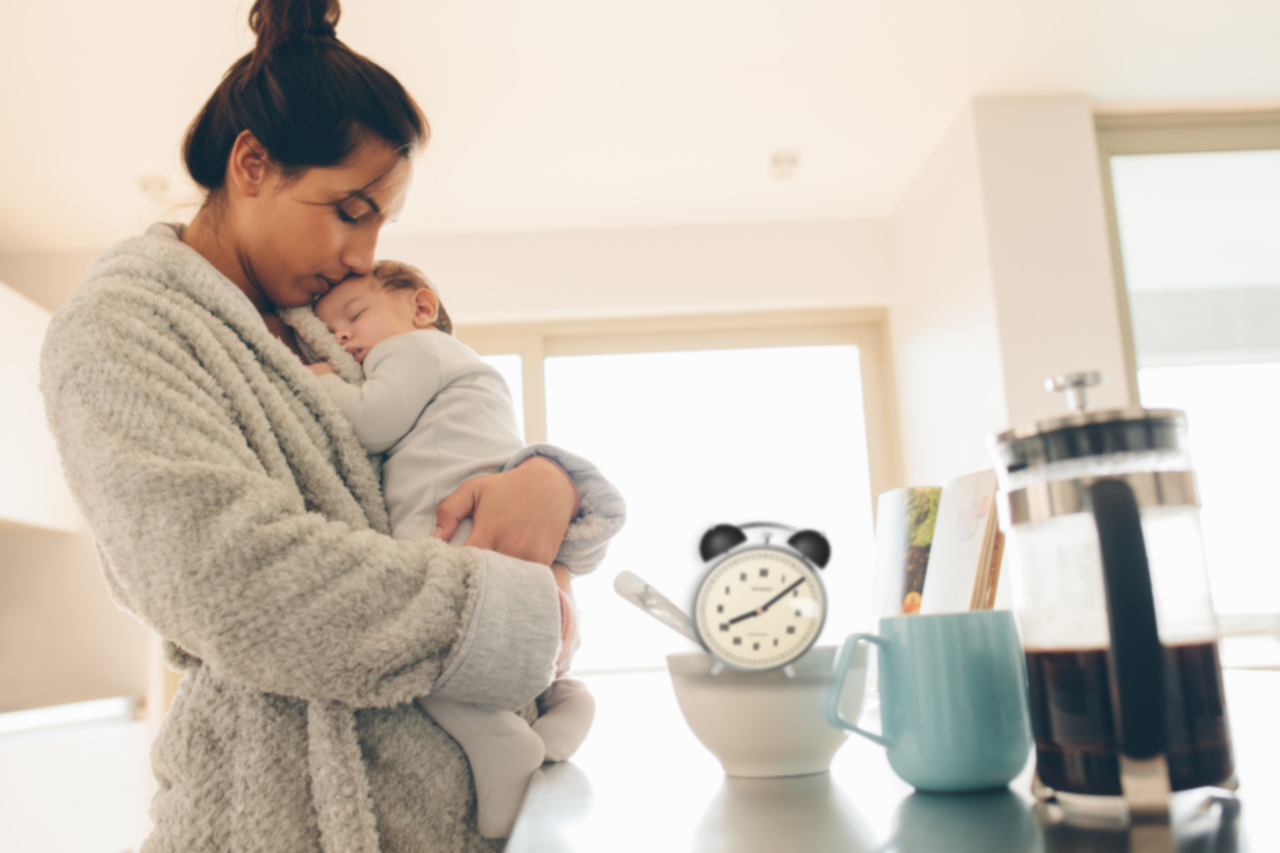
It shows 8.08
